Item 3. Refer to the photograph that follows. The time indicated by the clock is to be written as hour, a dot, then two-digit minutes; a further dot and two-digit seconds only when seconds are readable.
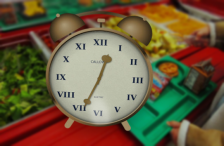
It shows 12.34
